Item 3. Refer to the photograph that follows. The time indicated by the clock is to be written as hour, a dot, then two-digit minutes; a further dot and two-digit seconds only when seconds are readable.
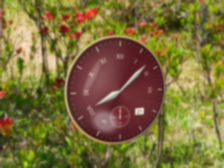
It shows 8.08
